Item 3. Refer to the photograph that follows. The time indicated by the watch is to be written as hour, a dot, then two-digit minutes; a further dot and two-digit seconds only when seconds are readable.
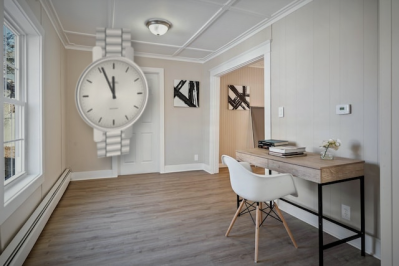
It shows 11.56
